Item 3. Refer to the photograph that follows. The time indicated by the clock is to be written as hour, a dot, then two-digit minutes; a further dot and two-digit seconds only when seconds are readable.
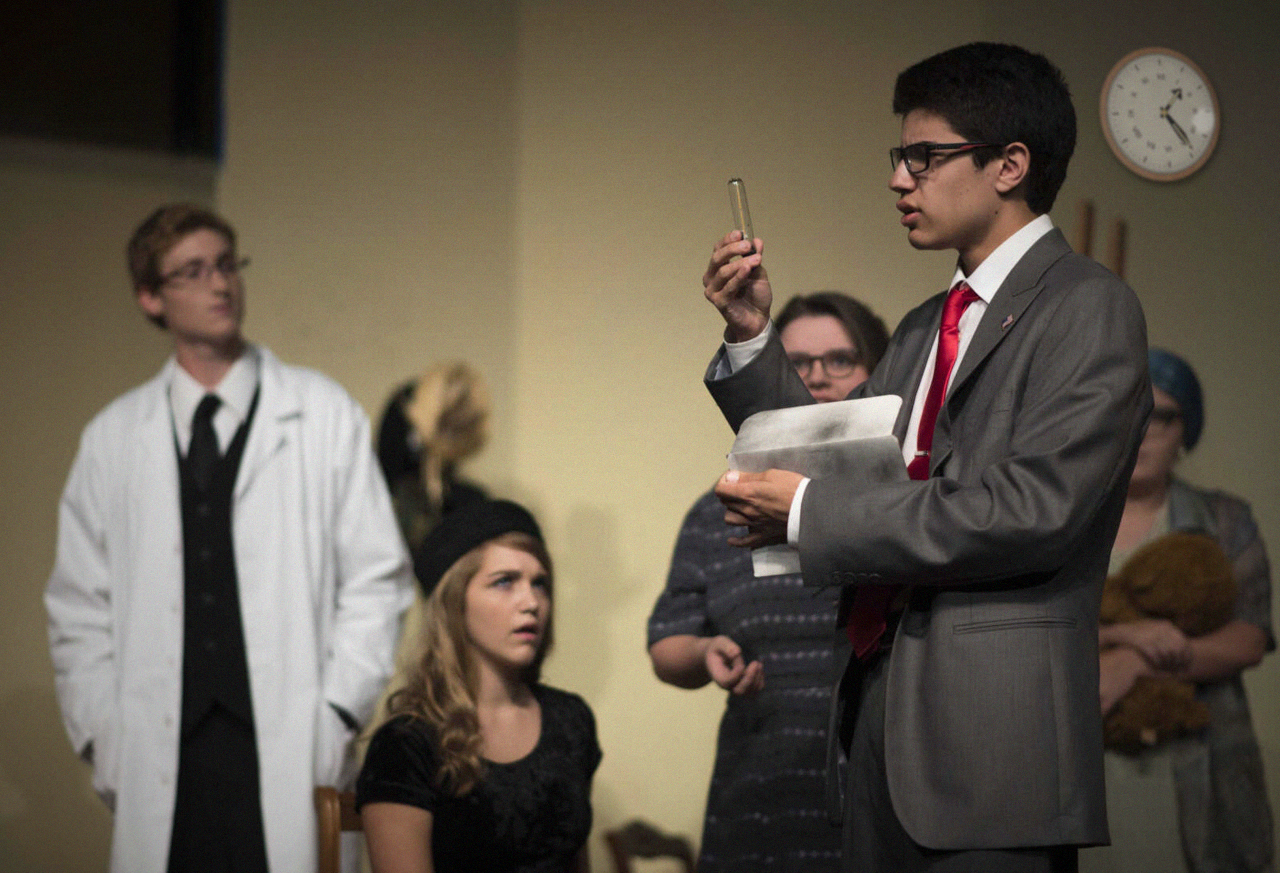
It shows 1.24
